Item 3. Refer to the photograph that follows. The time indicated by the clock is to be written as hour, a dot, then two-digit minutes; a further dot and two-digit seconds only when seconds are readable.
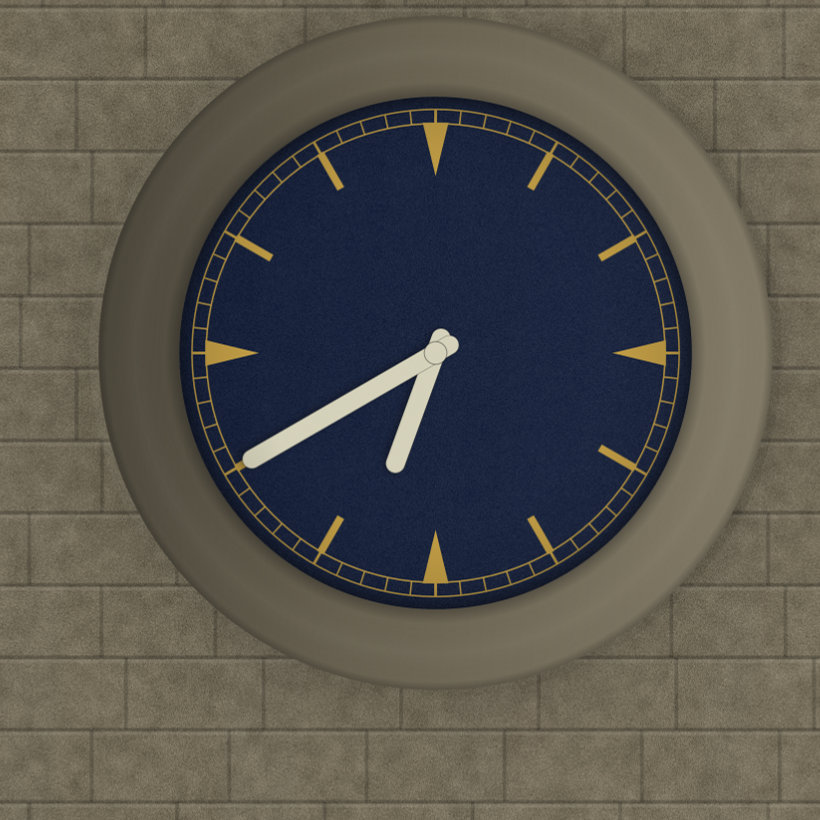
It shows 6.40
